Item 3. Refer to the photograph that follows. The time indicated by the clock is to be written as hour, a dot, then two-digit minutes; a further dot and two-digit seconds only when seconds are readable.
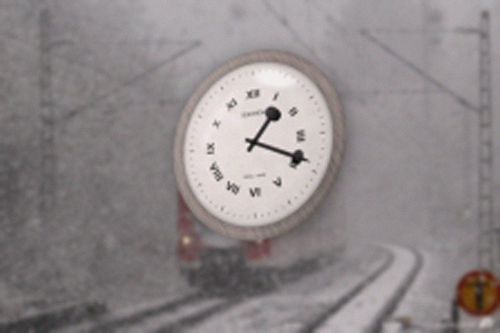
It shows 1.19
